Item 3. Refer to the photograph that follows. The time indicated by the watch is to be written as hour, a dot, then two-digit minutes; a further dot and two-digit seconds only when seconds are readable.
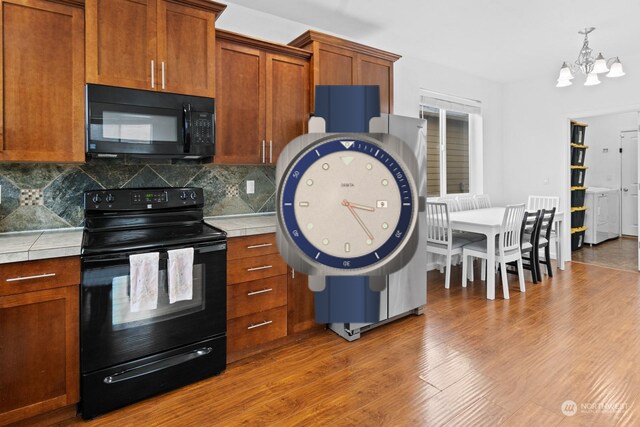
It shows 3.24
